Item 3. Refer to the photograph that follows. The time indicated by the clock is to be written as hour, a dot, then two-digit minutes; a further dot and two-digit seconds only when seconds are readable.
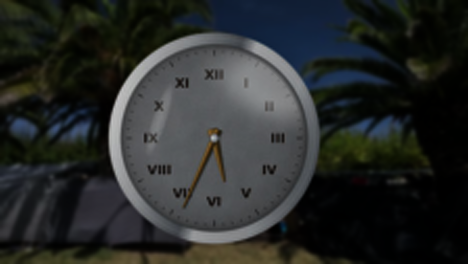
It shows 5.34
